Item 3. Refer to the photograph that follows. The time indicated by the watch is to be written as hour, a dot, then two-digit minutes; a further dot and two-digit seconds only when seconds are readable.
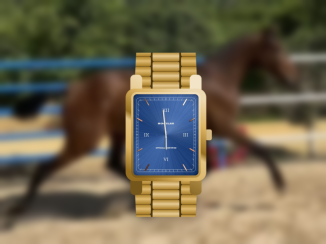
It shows 5.59
